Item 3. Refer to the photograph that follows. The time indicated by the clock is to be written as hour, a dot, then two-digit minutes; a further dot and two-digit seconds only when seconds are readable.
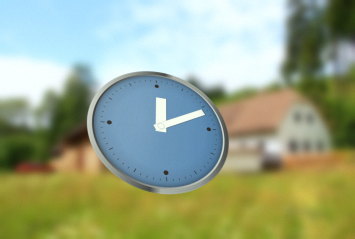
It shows 12.11
